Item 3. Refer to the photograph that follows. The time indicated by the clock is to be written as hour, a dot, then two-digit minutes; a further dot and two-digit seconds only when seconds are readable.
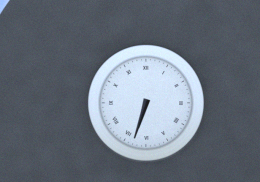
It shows 6.33
